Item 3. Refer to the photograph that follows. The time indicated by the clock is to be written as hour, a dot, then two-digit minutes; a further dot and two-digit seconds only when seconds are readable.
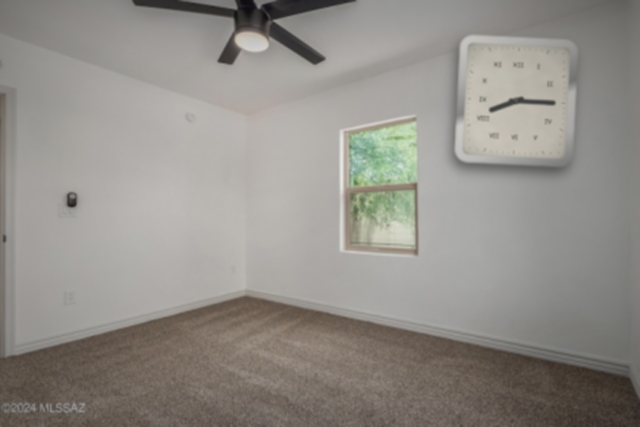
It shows 8.15
